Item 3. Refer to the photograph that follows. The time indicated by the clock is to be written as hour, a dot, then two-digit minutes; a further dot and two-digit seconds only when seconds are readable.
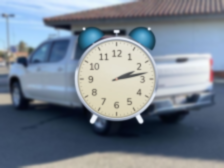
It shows 2.13
